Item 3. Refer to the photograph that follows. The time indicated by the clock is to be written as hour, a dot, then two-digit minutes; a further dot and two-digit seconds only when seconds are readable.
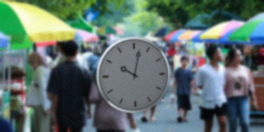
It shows 10.02
